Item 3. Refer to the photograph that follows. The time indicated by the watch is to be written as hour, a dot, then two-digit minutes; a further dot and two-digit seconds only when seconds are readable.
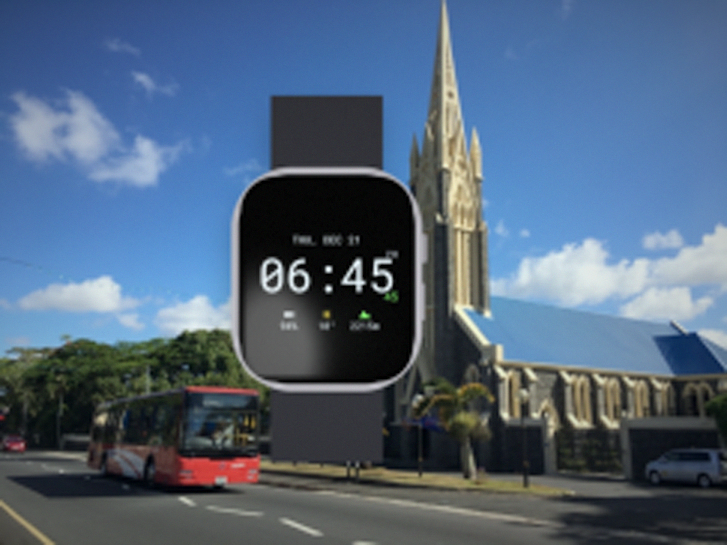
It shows 6.45
